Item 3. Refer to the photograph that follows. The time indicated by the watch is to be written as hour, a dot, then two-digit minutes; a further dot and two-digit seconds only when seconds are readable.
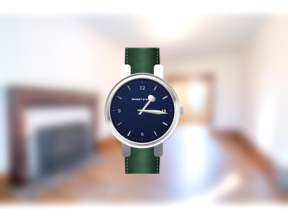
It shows 1.16
